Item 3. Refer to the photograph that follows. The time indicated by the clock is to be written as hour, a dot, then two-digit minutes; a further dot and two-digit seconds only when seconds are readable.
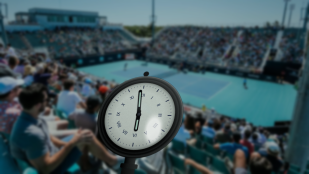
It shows 5.59
